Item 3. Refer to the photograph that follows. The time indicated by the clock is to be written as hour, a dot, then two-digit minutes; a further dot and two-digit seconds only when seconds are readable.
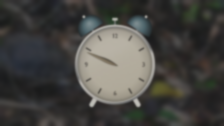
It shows 9.49
